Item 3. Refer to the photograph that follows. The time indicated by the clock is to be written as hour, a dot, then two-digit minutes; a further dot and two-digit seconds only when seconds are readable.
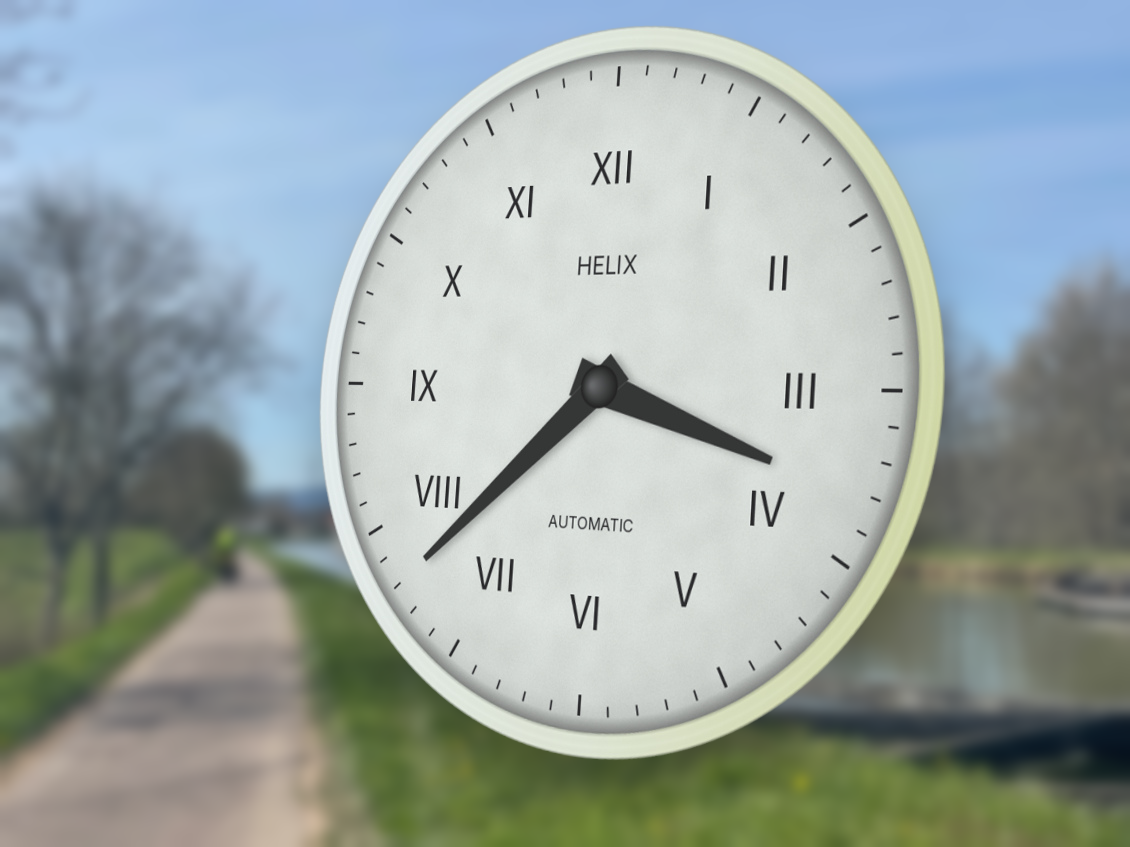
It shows 3.38
